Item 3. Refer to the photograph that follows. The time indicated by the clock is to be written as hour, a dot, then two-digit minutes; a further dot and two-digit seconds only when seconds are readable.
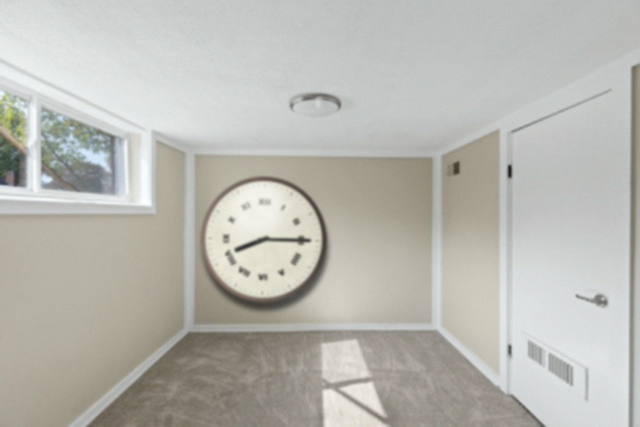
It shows 8.15
